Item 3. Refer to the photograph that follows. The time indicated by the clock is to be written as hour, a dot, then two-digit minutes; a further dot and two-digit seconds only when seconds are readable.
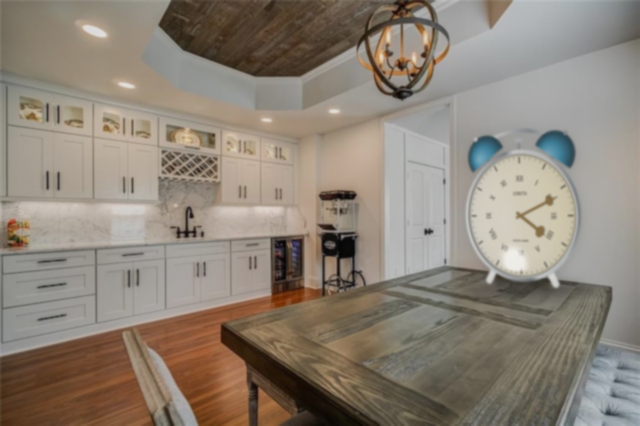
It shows 4.11
